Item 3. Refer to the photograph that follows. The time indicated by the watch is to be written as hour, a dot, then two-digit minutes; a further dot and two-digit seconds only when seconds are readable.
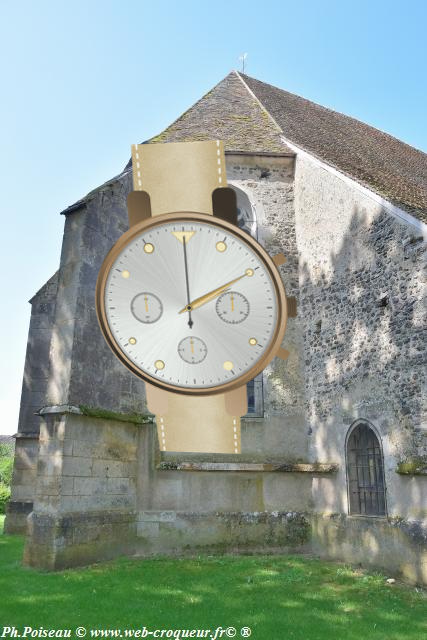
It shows 2.10
